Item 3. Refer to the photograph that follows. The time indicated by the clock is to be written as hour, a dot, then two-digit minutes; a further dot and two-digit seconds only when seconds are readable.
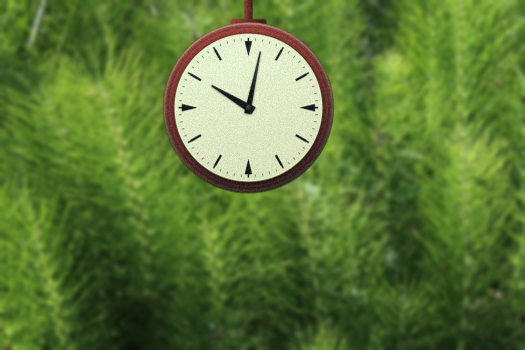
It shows 10.02
